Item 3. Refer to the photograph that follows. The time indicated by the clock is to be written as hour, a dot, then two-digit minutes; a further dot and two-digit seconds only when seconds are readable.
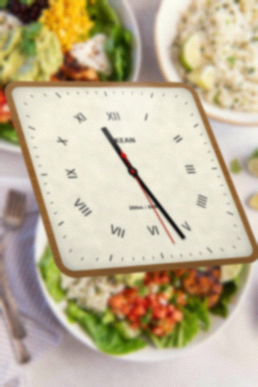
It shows 11.26.28
